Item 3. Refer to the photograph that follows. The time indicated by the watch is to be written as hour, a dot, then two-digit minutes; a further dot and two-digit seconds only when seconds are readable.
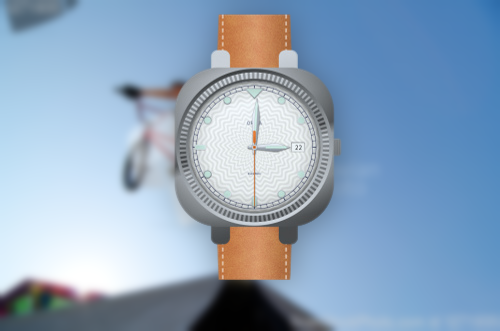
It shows 3.00.30
